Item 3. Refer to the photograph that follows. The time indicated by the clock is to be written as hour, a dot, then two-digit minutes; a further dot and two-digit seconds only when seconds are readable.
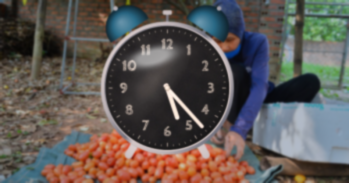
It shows 5.23
